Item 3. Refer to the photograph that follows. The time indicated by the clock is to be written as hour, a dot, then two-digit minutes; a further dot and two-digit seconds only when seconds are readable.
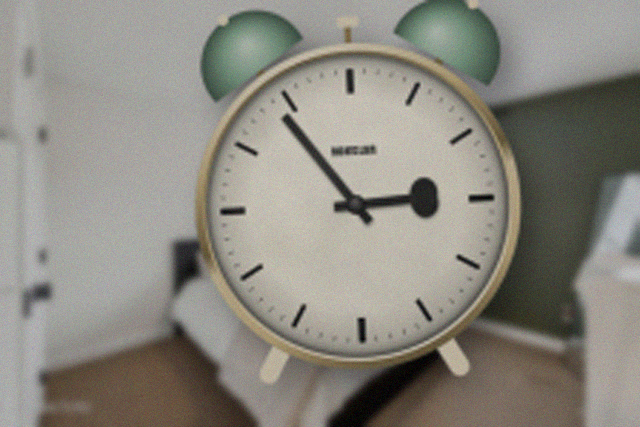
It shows 2.54
